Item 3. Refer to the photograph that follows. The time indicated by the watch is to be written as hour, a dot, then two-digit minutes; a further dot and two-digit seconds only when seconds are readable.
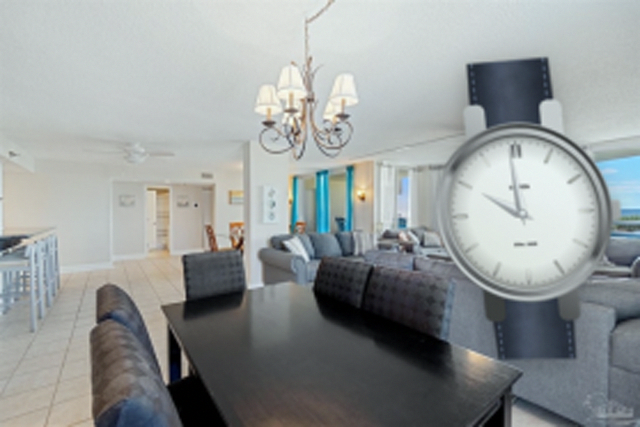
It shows 9.59
